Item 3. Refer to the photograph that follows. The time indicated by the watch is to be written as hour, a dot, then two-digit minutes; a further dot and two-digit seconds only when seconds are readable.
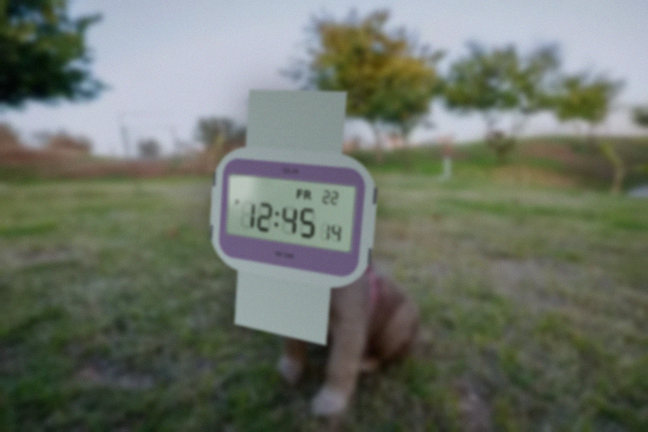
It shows 12.45.14
